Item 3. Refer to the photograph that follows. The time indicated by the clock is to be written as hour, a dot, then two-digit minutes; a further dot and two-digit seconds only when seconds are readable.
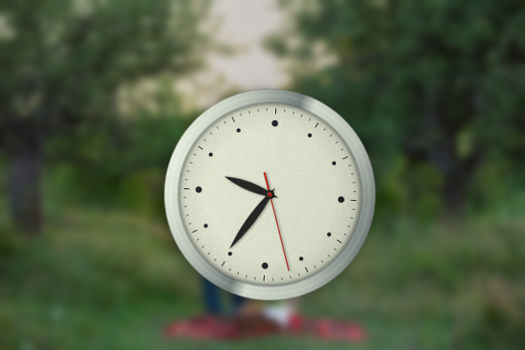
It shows 9.35.27
